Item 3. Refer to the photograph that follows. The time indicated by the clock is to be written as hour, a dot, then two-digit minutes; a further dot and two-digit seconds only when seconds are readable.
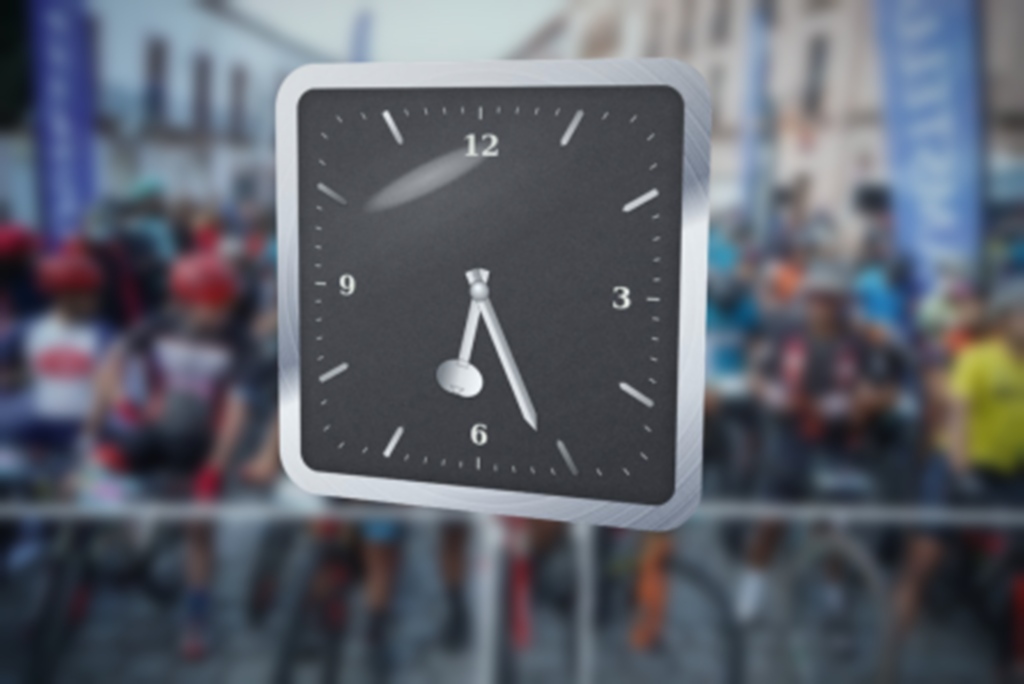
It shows 6.26
